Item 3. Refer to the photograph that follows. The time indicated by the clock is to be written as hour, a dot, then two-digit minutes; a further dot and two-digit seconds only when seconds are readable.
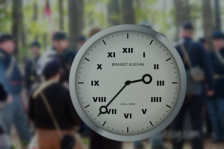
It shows 2.37
